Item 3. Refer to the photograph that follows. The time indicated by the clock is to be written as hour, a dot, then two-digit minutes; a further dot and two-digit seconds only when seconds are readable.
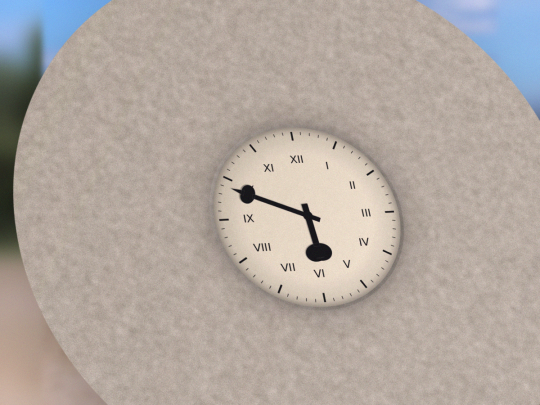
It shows 5.49
